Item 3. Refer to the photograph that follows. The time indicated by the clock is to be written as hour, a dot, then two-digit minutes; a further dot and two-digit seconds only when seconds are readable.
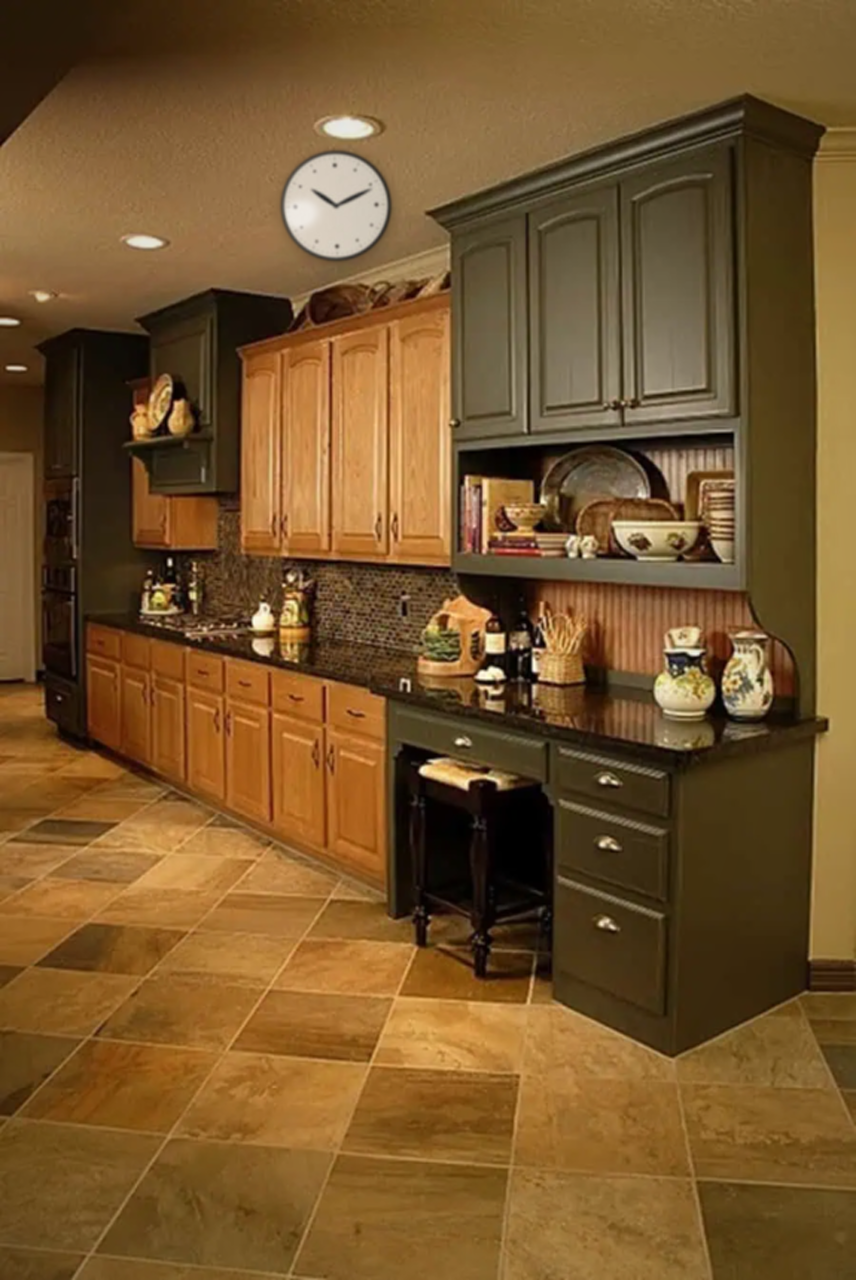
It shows 10.11
